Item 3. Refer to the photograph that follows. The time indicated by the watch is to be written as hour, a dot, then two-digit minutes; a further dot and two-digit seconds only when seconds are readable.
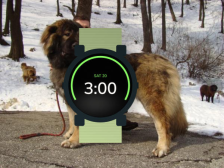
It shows 3.00
